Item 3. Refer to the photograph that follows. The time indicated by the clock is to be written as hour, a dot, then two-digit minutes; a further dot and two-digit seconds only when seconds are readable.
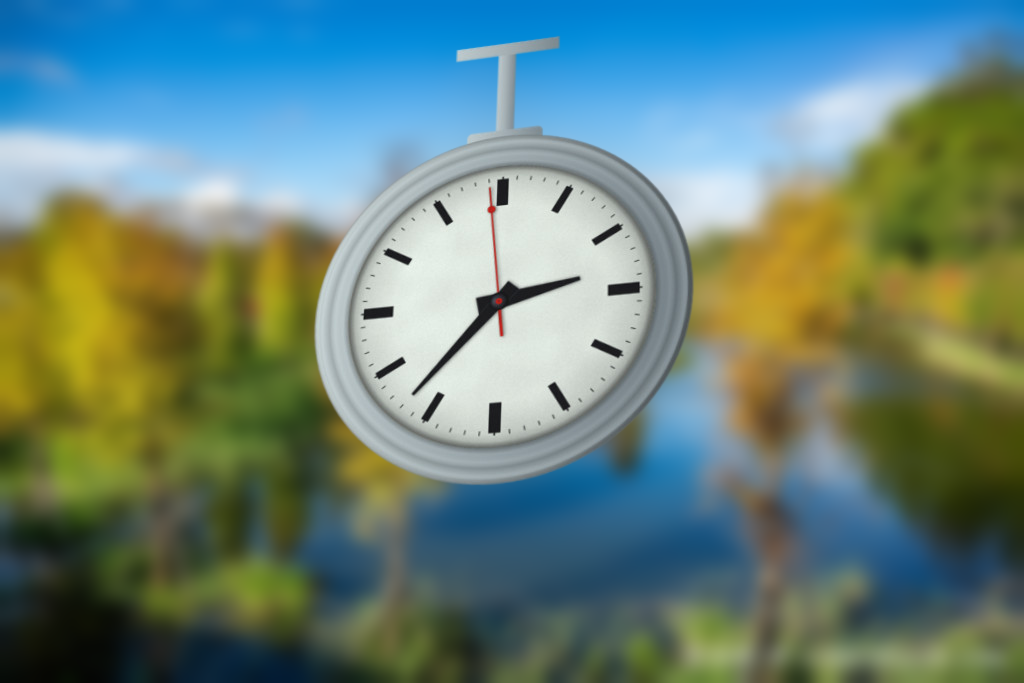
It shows 2.36.59
